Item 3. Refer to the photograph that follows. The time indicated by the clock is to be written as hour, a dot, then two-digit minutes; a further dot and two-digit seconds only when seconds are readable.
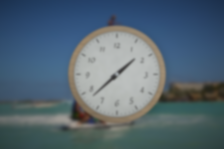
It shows 1.38
